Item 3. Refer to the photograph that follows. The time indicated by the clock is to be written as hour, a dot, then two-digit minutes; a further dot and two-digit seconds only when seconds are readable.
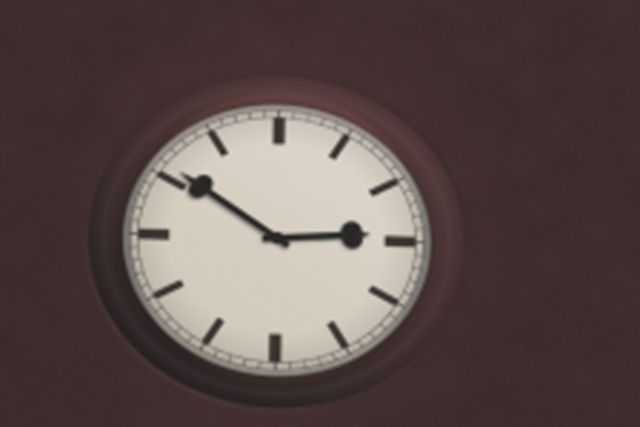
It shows 2.51
